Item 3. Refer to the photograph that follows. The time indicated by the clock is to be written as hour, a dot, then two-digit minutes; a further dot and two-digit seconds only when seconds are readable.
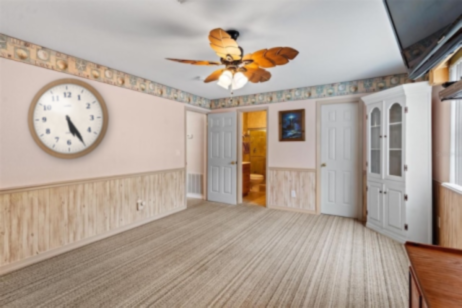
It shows 5.25
